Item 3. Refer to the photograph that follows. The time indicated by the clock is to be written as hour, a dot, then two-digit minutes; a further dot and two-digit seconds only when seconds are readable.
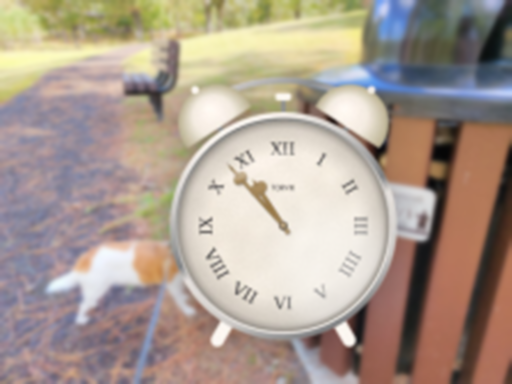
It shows 10.53
